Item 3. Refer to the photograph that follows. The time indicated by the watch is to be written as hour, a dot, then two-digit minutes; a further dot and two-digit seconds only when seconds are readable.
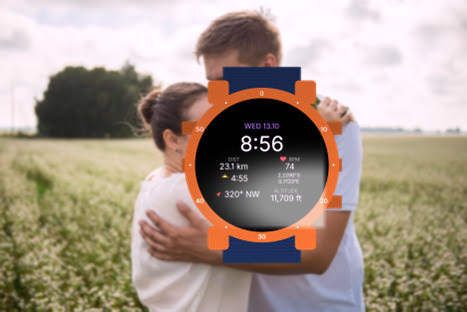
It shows 8.56
